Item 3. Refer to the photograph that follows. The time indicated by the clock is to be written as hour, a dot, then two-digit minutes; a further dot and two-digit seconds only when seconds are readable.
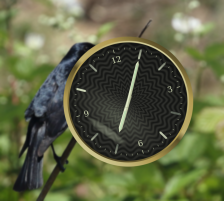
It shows 7.05
